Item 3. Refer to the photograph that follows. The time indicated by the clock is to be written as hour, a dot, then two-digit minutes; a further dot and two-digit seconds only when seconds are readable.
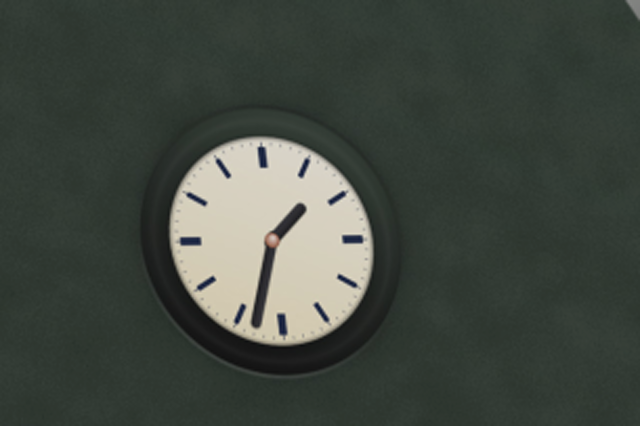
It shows 1.33
